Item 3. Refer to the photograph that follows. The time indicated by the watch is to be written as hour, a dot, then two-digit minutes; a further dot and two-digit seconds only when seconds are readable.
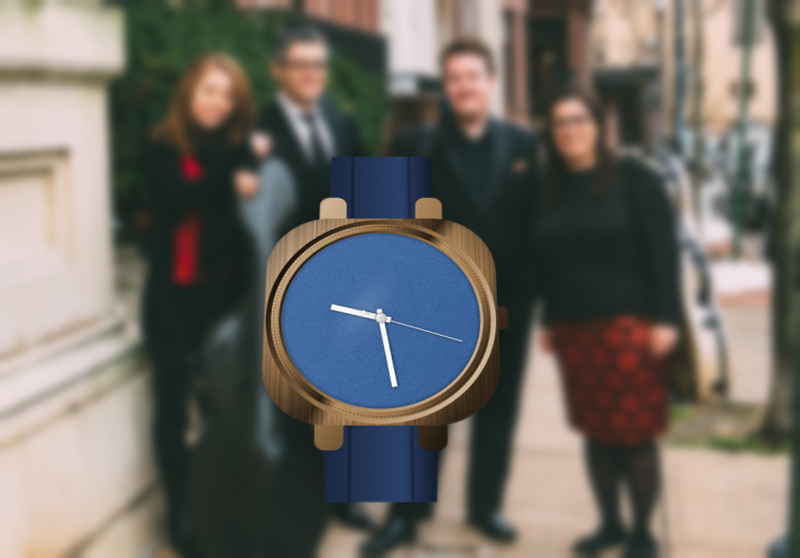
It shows 9.28.18
